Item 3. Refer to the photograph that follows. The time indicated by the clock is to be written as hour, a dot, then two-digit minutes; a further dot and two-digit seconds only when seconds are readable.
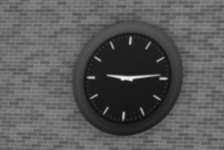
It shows 9.14
